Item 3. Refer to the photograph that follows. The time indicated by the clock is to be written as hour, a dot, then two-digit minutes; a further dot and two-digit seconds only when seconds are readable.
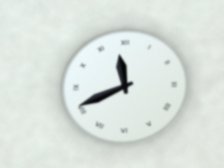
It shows 11.41
